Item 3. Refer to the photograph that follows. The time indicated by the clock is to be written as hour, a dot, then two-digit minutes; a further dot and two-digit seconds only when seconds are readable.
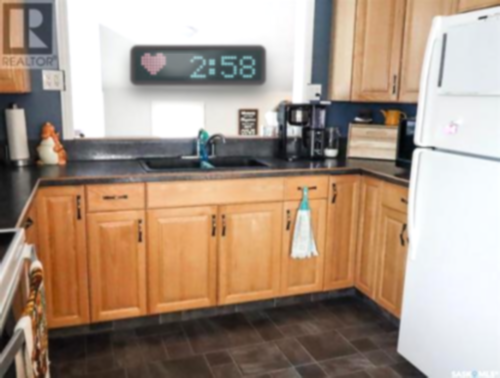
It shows 2.58
